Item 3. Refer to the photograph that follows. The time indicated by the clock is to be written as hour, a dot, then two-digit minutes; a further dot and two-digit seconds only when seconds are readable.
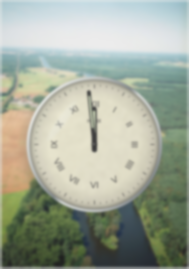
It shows 11.59
